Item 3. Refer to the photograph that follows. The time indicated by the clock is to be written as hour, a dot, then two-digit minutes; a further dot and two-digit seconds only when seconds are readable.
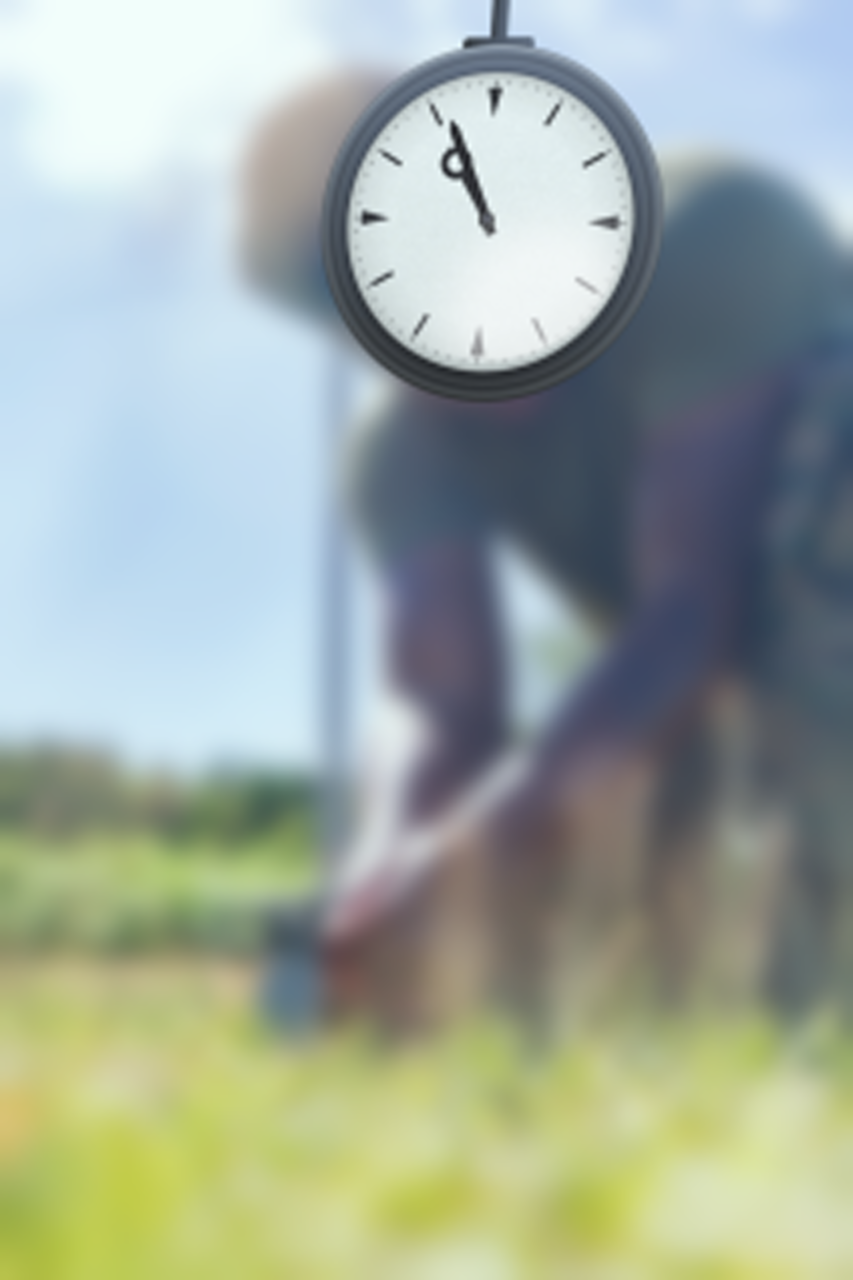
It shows 10.56
